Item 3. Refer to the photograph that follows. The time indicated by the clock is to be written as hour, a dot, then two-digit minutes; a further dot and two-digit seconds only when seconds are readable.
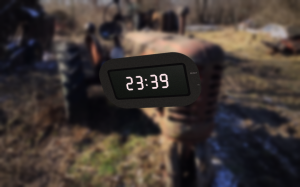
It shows 23.39
